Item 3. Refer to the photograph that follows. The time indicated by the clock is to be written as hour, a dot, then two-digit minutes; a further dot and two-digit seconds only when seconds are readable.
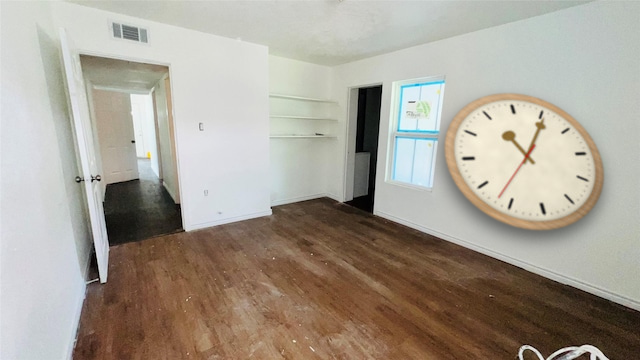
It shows 11.05.37
